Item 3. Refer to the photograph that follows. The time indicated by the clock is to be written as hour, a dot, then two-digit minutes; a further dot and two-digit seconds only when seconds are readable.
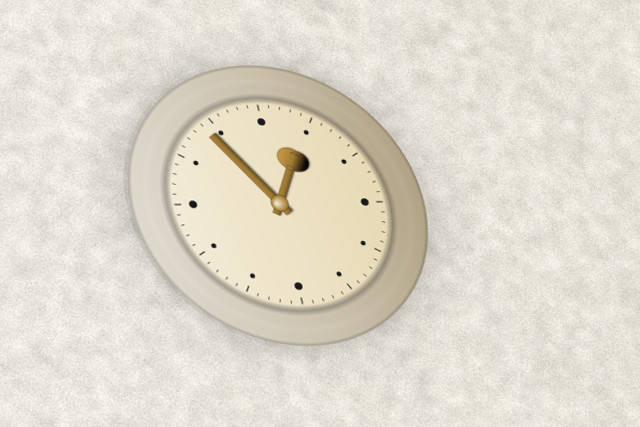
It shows 12.54
